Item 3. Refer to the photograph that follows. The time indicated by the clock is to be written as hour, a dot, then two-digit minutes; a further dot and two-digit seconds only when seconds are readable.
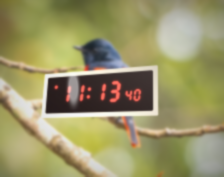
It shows 11.13.40
